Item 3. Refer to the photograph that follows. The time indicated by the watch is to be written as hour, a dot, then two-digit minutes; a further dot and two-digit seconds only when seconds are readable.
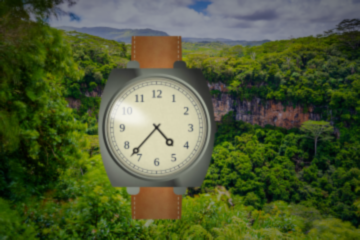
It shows 4.37
